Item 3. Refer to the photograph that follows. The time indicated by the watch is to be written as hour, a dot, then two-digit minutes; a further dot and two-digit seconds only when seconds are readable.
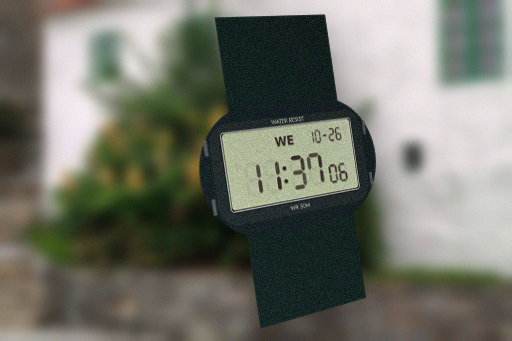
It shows 11.37.06
